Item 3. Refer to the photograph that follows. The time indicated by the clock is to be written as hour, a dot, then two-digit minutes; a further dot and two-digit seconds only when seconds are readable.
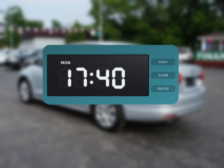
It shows 17.40
